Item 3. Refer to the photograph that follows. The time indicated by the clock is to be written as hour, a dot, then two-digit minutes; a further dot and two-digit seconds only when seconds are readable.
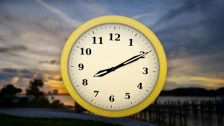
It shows 8.10
